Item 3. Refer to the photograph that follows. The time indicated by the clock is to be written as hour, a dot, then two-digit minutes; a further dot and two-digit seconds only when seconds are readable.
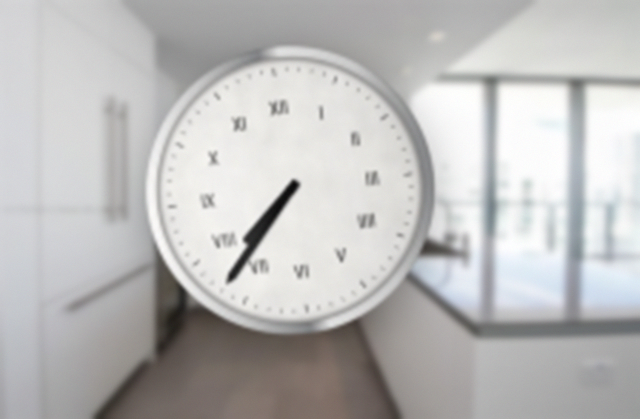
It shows 7.37
